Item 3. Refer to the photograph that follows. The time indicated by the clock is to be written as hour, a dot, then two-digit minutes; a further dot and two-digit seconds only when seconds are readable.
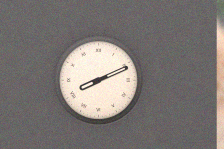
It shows 8.11
